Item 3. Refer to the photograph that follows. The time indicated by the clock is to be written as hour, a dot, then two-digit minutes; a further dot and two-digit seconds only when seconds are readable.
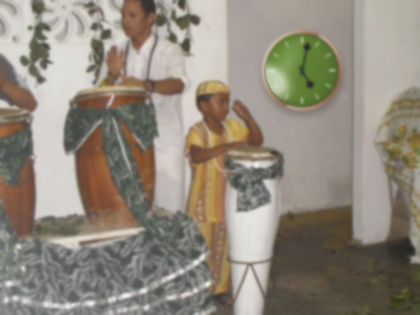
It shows 5.02
